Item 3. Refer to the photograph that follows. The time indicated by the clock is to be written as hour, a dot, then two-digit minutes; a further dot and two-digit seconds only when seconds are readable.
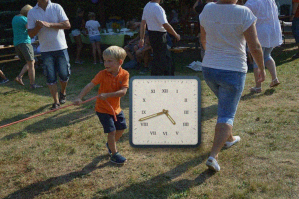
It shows 4.42
